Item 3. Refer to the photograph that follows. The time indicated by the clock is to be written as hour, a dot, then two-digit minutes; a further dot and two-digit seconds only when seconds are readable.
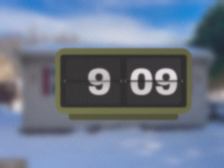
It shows 9.09
